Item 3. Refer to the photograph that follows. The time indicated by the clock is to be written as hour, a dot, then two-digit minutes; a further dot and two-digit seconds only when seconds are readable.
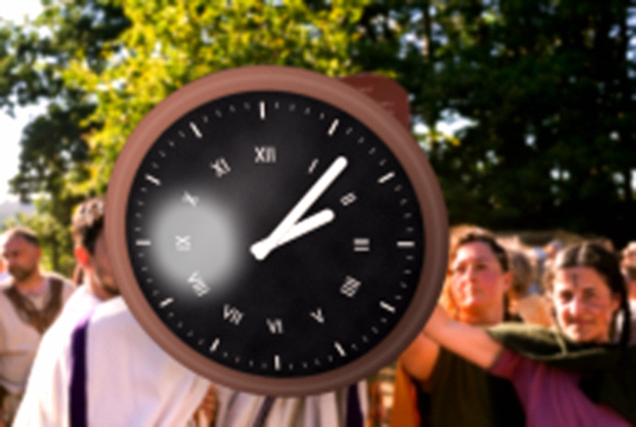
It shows 2.07
